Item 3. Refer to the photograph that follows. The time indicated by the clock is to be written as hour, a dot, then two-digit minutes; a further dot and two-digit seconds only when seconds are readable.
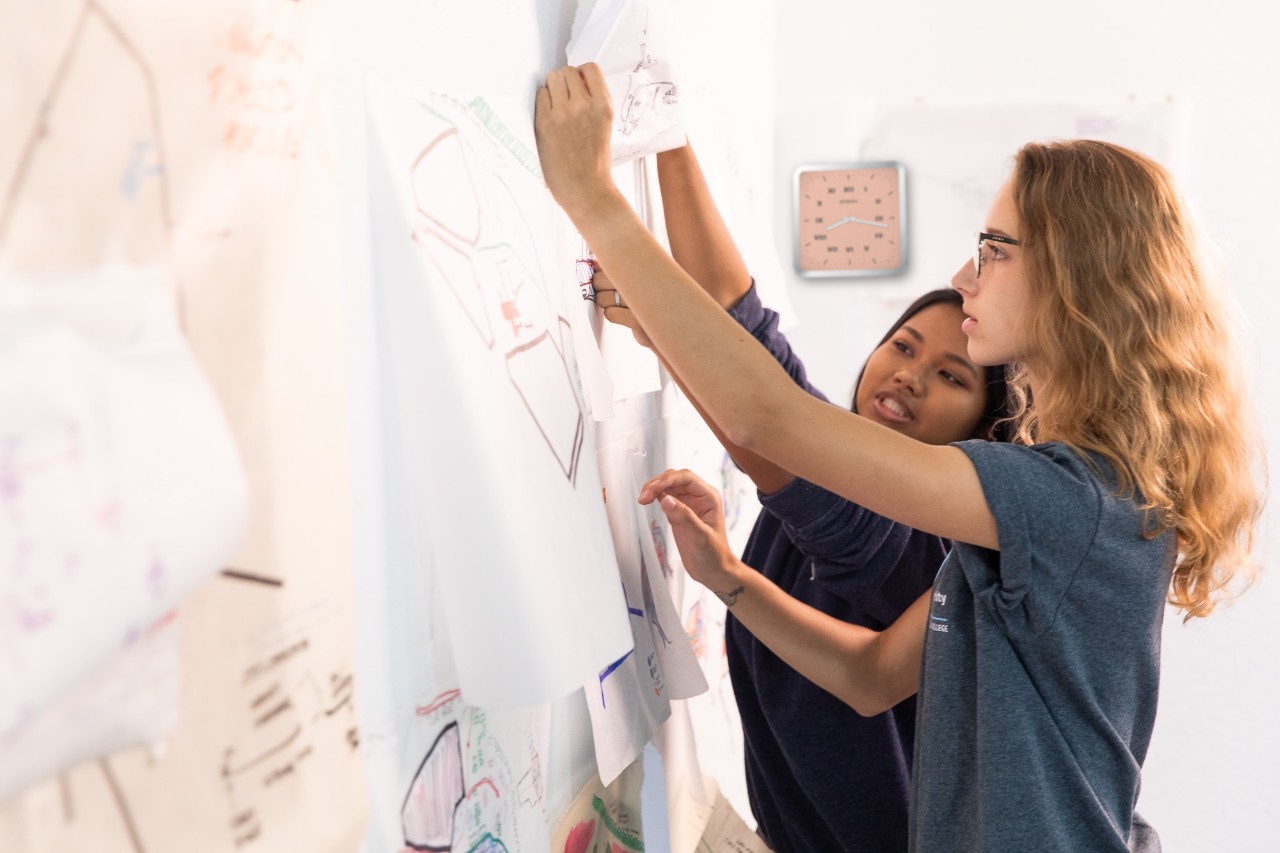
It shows 8.17
